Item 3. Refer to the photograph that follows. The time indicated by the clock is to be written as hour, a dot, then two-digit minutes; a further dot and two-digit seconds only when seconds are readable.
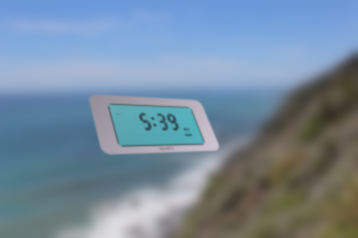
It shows 5.39
